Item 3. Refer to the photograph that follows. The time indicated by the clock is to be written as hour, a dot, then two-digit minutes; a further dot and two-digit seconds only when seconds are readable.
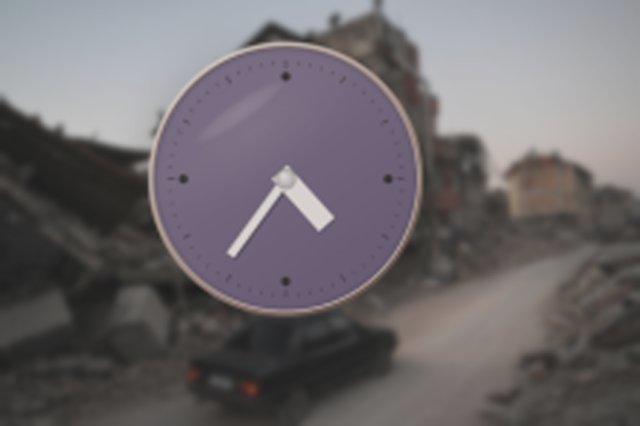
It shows 4.36
